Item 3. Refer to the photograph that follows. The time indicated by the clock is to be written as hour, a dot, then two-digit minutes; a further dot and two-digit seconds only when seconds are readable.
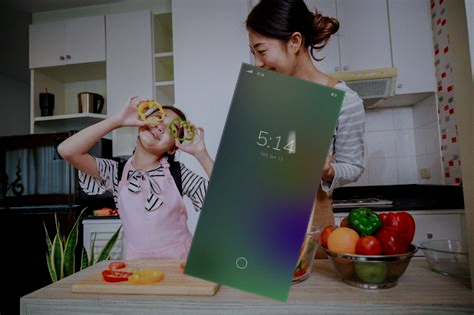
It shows 5.14
